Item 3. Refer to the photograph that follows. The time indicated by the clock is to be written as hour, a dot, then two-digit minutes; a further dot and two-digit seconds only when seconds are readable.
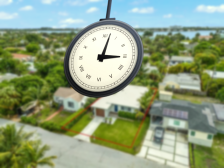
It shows 3.02
